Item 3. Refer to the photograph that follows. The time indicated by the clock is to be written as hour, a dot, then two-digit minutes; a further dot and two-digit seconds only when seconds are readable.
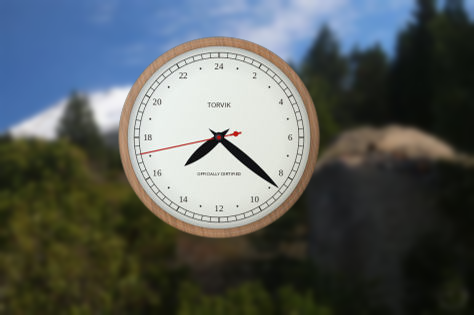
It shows 15.21.43
